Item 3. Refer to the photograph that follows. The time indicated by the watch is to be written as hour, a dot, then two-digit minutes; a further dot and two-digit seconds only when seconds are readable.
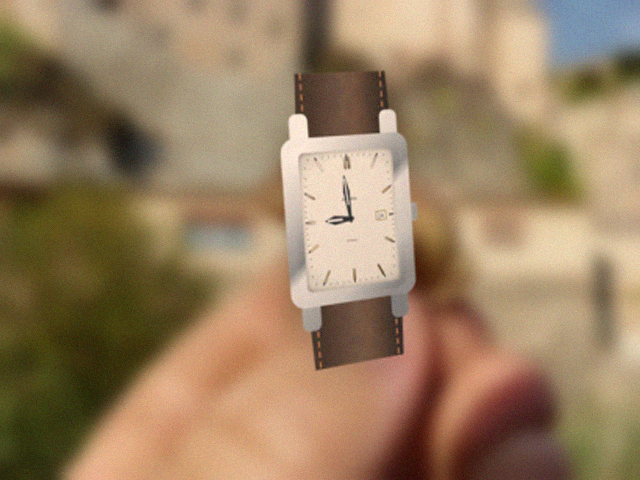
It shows 8.59
